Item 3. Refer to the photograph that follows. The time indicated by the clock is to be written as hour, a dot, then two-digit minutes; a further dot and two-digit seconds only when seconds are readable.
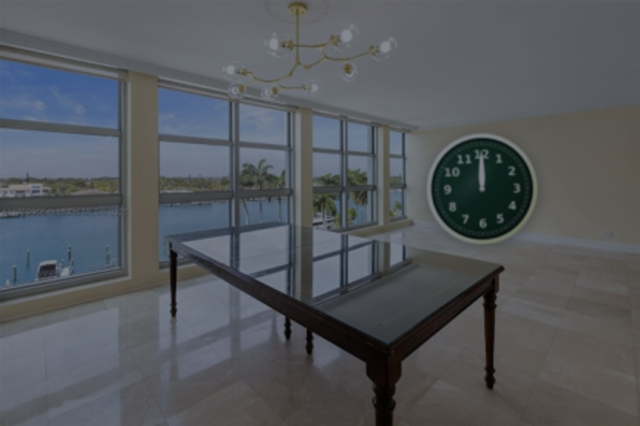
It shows 12.00
